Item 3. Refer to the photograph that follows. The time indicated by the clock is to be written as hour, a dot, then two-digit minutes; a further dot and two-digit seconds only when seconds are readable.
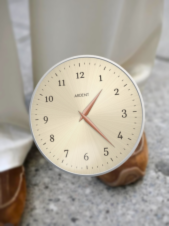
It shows 1.23
